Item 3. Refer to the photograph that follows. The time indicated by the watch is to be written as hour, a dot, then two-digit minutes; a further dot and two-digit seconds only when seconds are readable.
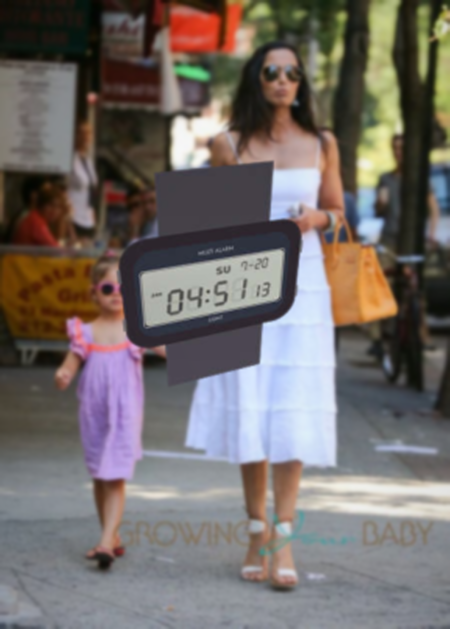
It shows 4.51.13
